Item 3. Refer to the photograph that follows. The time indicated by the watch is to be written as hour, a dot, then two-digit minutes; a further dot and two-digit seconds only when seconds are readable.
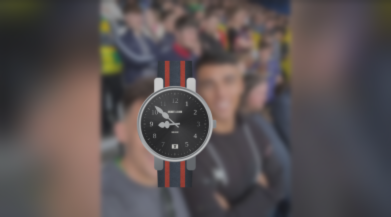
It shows 8.52
